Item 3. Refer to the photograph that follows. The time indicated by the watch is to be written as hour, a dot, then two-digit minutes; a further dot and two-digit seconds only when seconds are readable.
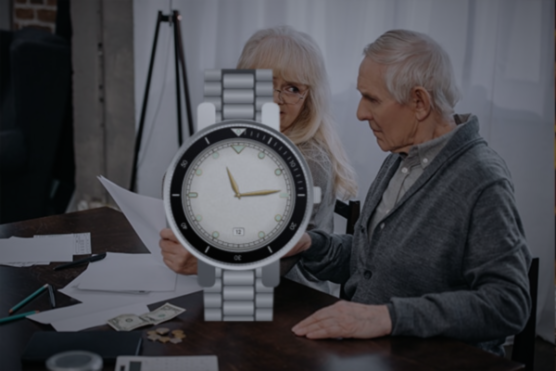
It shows 11.14
